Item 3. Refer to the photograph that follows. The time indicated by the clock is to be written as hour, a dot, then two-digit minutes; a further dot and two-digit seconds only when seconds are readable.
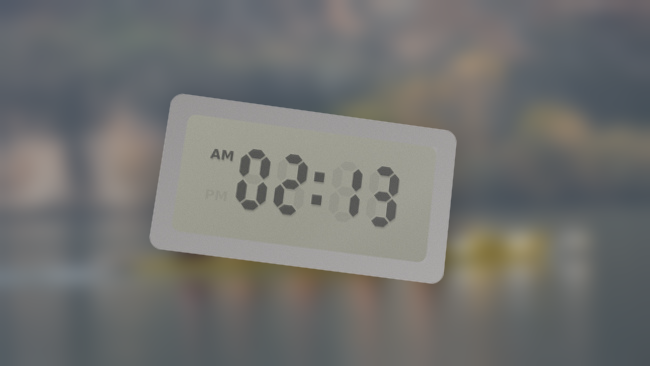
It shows 2.13
